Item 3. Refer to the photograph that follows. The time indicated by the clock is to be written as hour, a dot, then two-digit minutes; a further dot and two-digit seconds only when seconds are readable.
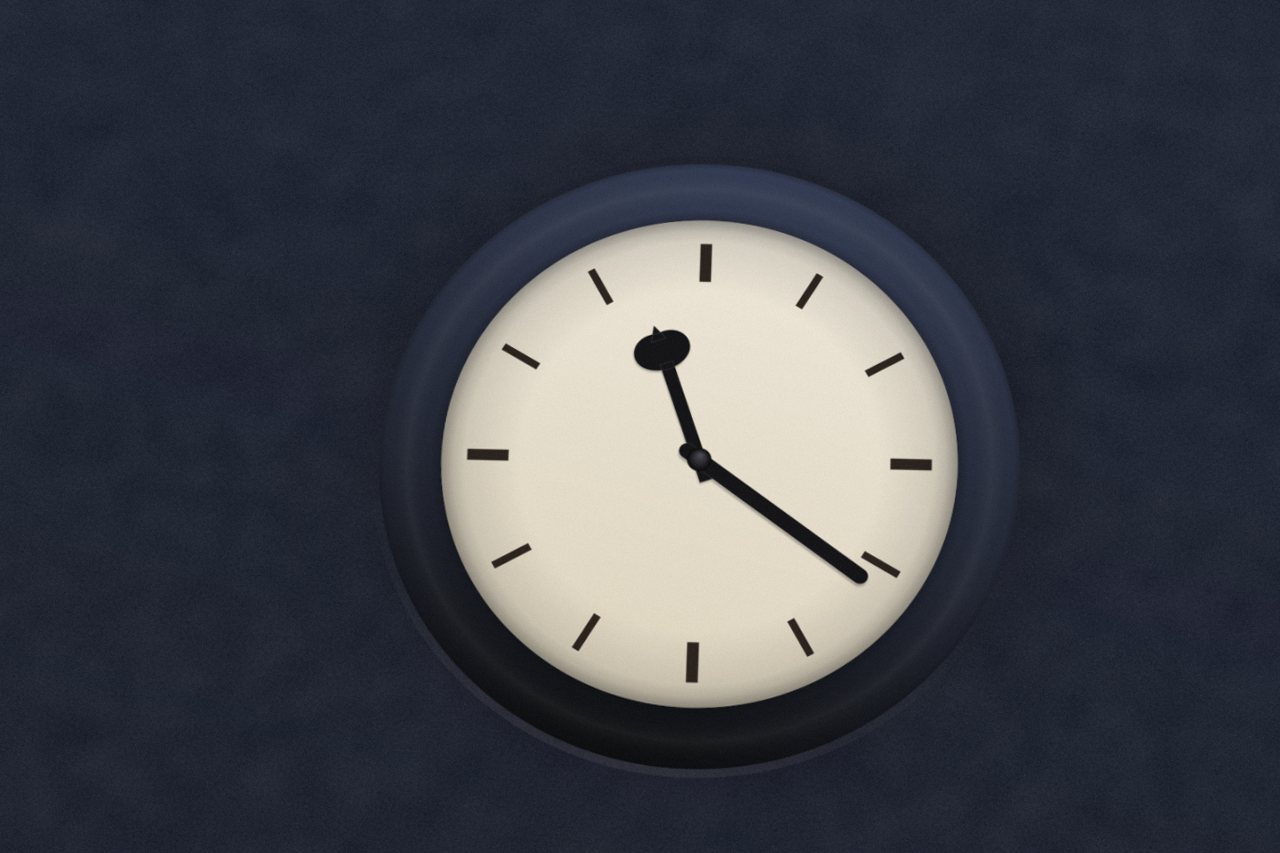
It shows 11.21
